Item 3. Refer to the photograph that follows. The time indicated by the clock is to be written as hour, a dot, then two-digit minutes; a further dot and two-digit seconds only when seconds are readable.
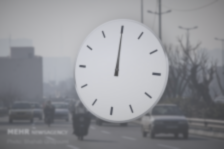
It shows 12.00
